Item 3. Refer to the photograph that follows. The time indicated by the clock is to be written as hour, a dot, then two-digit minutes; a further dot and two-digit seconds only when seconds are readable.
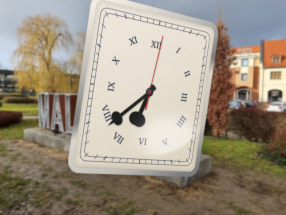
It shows 6.38.01
